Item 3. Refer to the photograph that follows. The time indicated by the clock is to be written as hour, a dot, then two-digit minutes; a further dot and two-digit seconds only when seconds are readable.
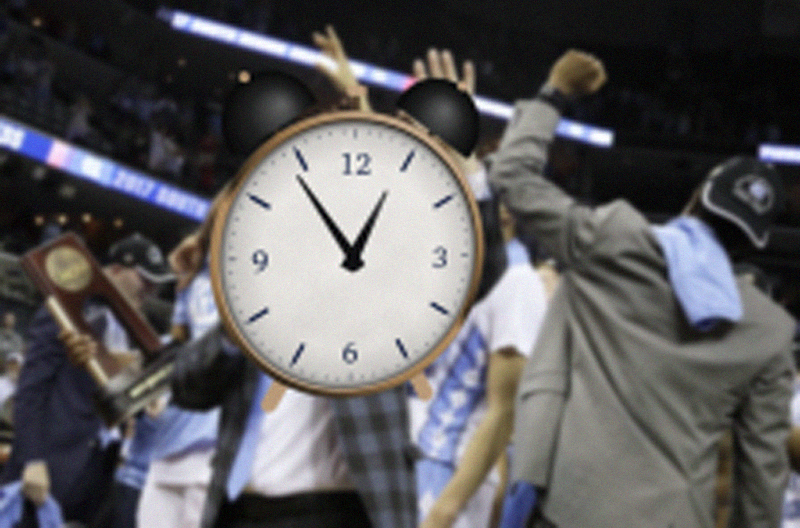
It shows 12.54
